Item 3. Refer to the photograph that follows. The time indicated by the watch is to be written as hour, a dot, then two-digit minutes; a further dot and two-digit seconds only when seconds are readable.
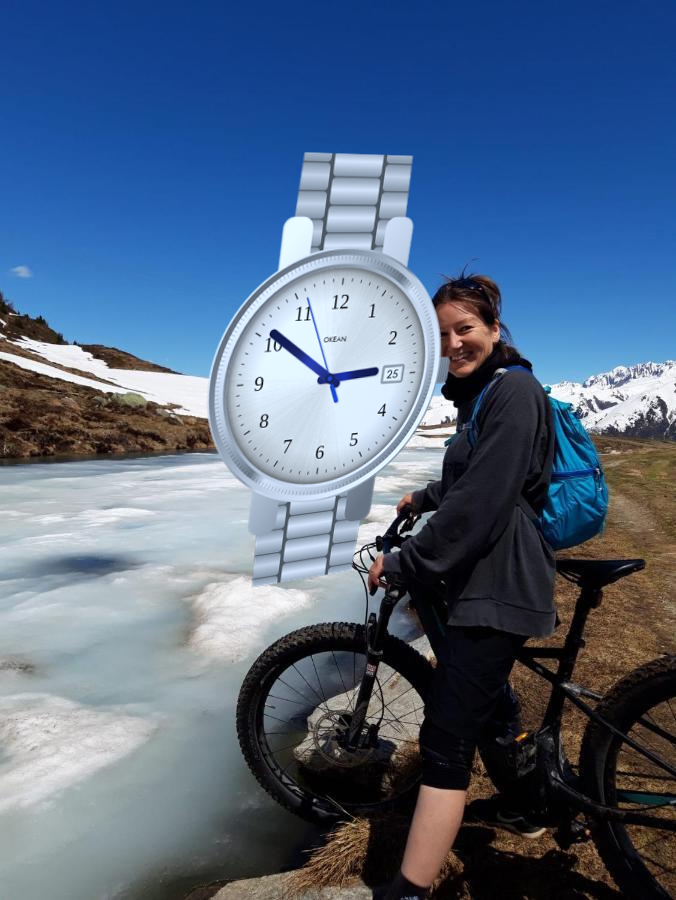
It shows 2.50.56
